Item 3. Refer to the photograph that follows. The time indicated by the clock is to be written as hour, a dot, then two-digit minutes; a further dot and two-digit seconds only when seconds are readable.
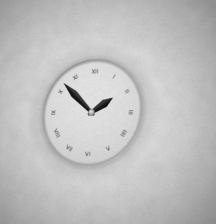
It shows 1.52
